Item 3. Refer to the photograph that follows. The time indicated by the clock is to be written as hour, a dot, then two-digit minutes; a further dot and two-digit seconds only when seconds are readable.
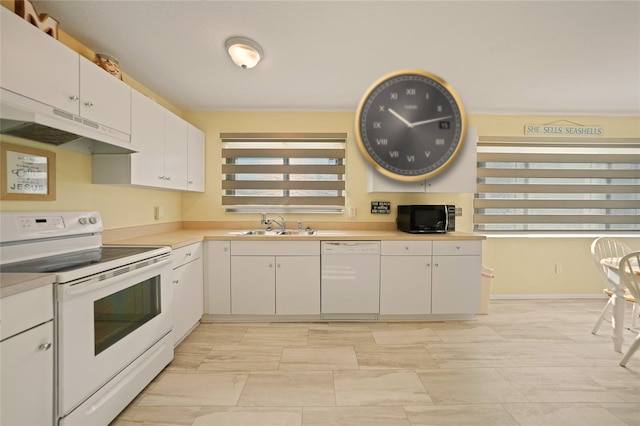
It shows 10.13
